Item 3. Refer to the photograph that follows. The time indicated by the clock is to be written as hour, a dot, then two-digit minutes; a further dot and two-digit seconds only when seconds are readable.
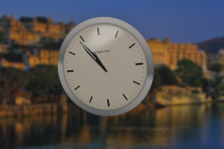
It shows 10.54
